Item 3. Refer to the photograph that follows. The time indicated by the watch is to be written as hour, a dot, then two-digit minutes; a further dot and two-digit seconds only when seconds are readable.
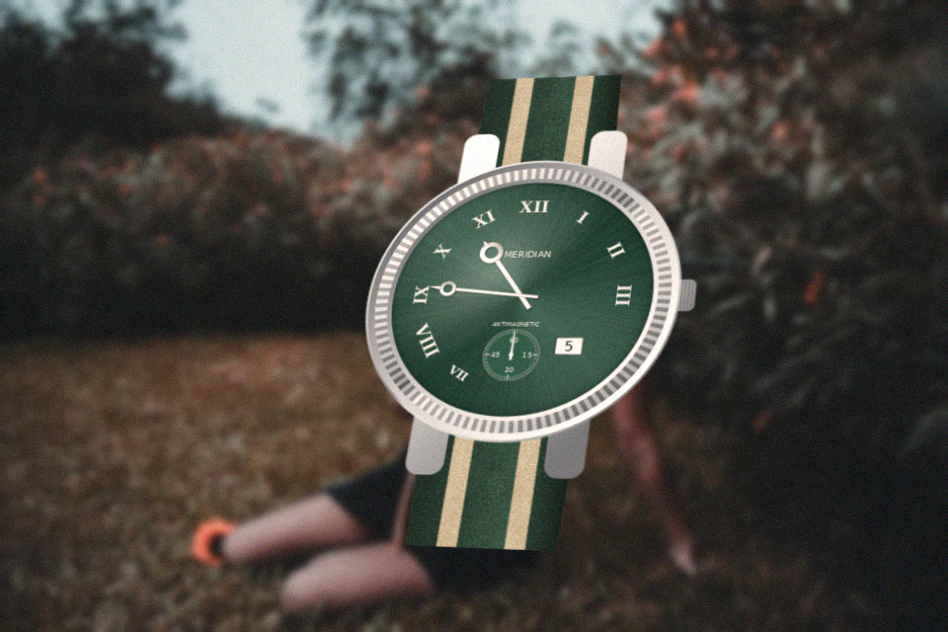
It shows 10.46
